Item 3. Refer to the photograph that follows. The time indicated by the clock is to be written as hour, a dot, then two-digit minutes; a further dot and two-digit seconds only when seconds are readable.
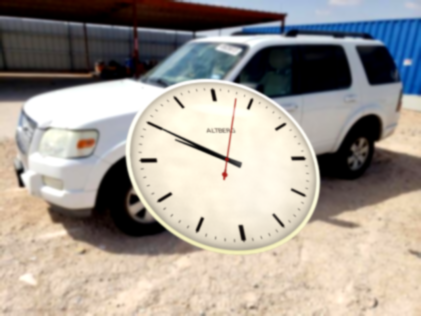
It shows 9.50.03
